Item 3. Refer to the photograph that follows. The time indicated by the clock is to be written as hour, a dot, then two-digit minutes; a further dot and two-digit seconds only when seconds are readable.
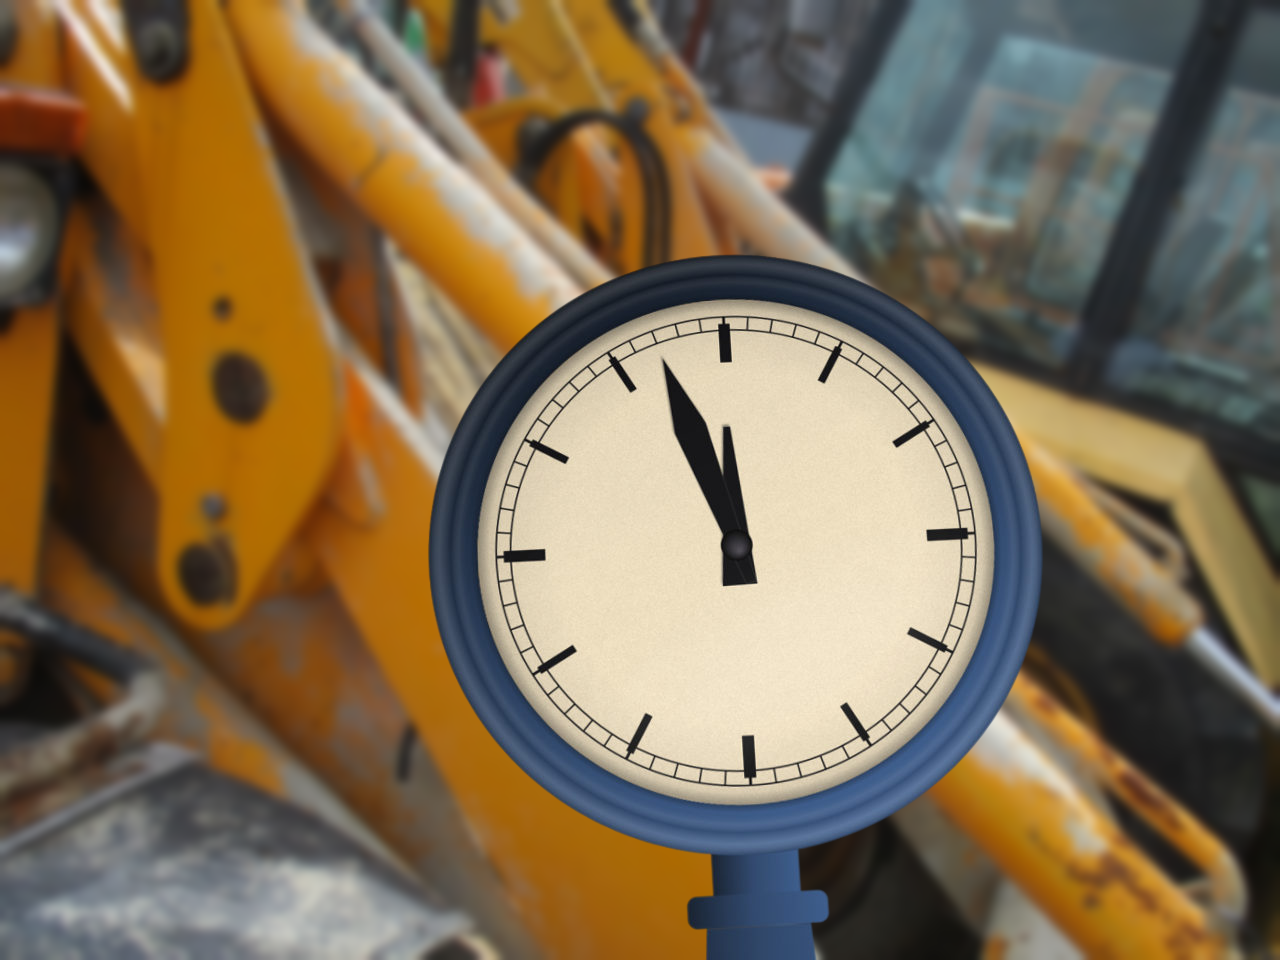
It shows 11.57
